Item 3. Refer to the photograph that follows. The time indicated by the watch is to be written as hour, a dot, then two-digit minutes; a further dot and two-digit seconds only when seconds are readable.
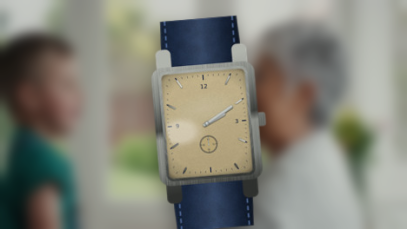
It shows 2.10
